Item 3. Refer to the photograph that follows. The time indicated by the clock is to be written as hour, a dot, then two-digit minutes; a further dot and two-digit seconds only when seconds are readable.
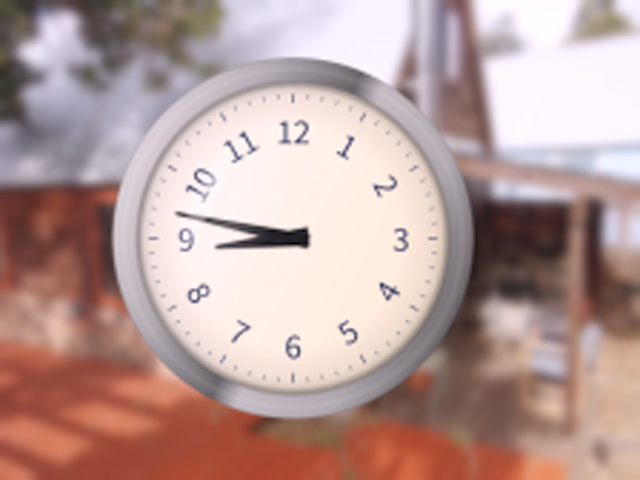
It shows 8.47
